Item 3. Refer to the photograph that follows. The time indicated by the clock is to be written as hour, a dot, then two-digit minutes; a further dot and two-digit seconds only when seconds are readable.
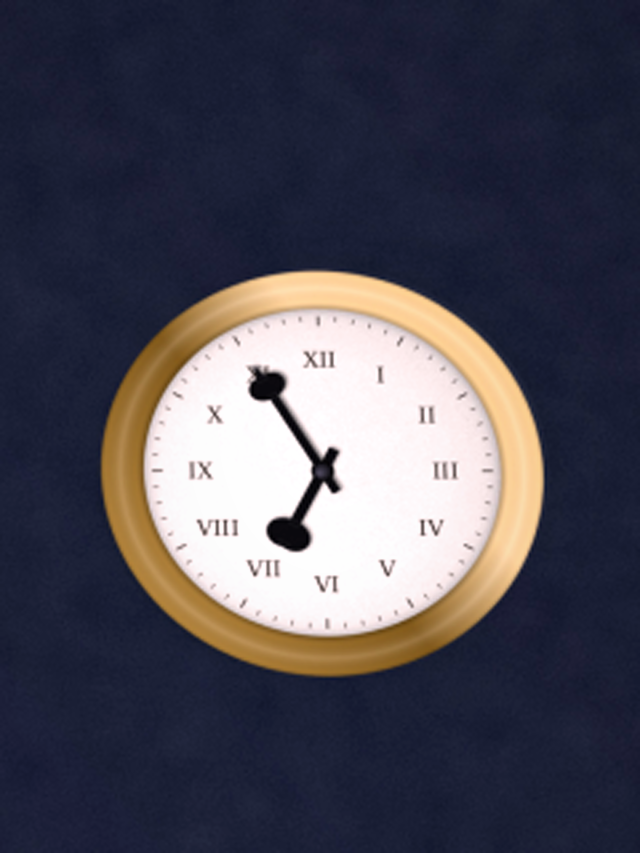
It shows 6.55
